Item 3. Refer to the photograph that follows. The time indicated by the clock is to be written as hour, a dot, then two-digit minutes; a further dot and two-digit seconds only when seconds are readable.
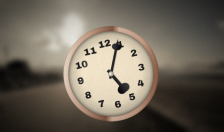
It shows 5.04
